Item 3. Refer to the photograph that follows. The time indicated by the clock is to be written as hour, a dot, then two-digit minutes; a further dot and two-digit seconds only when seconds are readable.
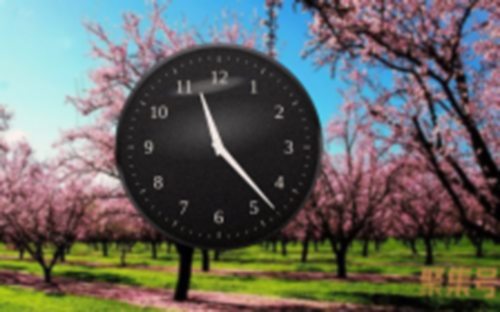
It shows 11.23
